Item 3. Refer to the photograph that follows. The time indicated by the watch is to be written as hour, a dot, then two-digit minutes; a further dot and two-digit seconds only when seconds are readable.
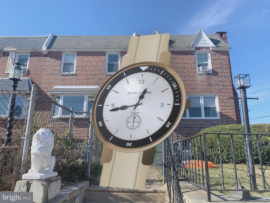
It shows 12.43
